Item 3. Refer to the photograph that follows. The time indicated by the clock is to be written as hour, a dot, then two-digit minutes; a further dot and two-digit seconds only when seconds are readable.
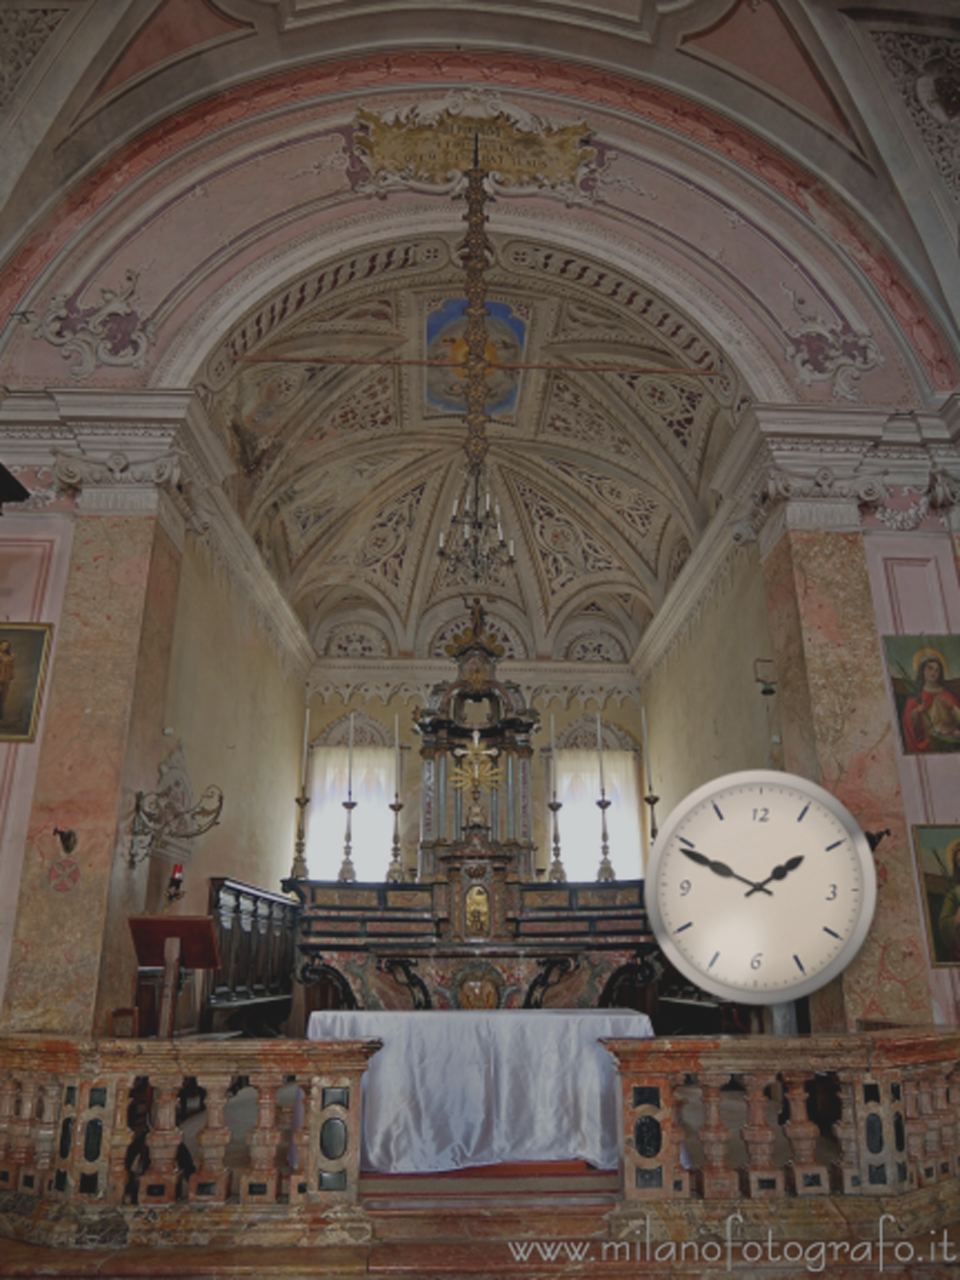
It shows 1.49
